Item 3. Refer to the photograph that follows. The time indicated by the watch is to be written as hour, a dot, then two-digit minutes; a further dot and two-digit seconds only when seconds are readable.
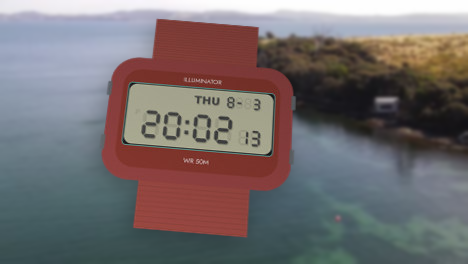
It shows 20.02.13
